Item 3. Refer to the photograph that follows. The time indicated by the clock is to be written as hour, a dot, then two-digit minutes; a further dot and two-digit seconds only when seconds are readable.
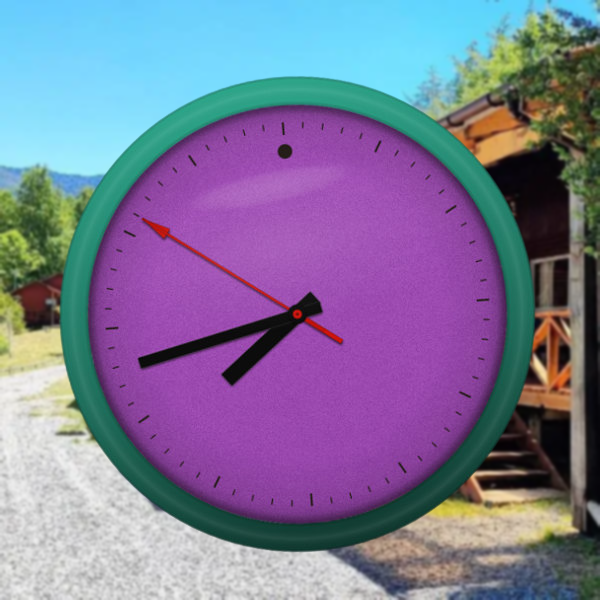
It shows 7.42.51
